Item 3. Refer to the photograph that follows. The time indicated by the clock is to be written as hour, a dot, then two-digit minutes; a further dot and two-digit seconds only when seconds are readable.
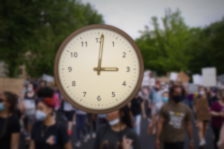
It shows 3.01
